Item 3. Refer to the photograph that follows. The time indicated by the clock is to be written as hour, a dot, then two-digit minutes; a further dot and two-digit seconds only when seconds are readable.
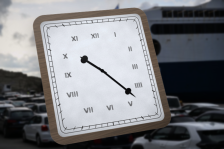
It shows 10.23
